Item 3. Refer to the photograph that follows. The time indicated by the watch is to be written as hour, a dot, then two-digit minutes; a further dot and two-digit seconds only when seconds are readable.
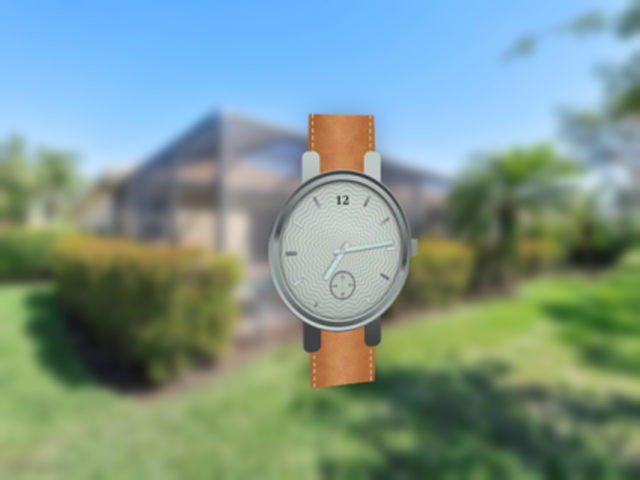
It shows 7.14
